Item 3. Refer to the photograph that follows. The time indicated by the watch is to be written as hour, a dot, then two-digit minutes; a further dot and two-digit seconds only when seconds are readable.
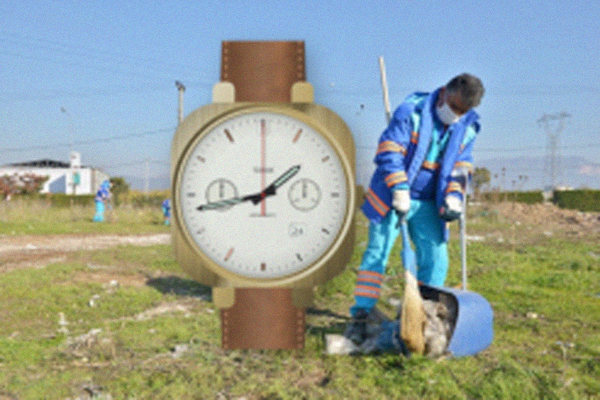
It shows 1.43
